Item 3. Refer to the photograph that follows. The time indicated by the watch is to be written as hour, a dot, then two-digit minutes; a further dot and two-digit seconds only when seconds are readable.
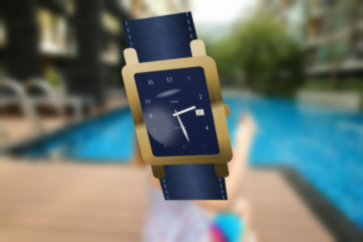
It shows 2.28
